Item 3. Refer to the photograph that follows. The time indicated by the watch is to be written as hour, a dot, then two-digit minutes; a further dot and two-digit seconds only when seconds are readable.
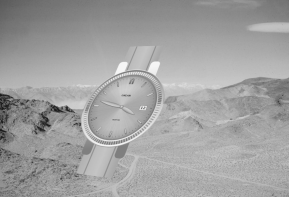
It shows 3.47
